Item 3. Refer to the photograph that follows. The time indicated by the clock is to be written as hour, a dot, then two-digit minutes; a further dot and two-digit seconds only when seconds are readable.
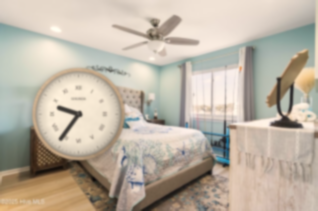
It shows 9.36
